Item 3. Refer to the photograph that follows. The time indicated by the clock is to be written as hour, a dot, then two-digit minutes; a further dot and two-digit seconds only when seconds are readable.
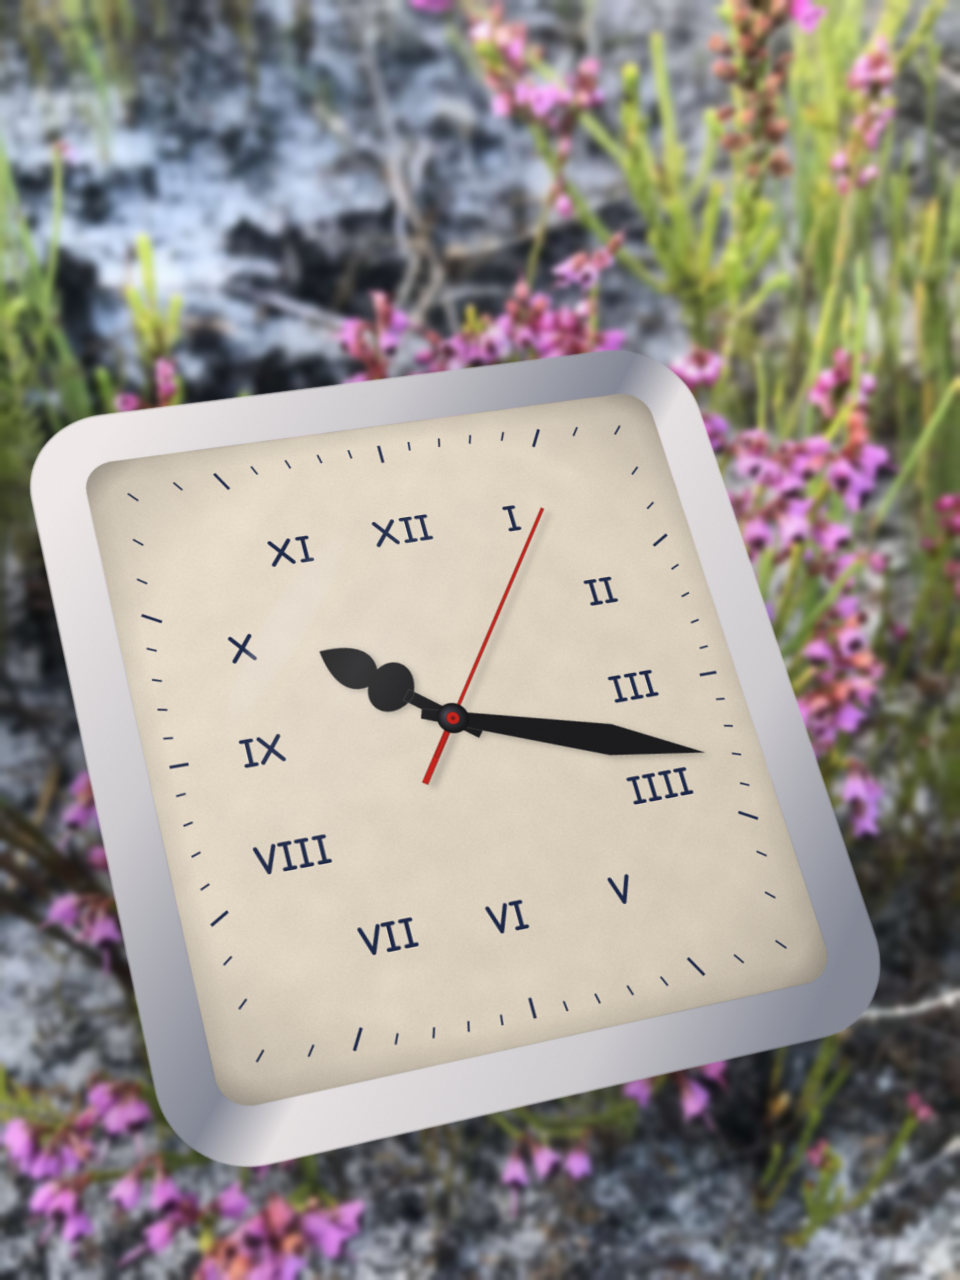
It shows 10.18.06
